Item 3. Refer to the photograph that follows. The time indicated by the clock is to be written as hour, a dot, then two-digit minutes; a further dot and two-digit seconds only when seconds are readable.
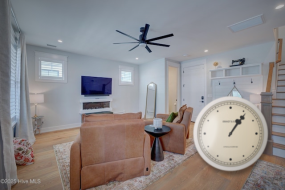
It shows 1.06
